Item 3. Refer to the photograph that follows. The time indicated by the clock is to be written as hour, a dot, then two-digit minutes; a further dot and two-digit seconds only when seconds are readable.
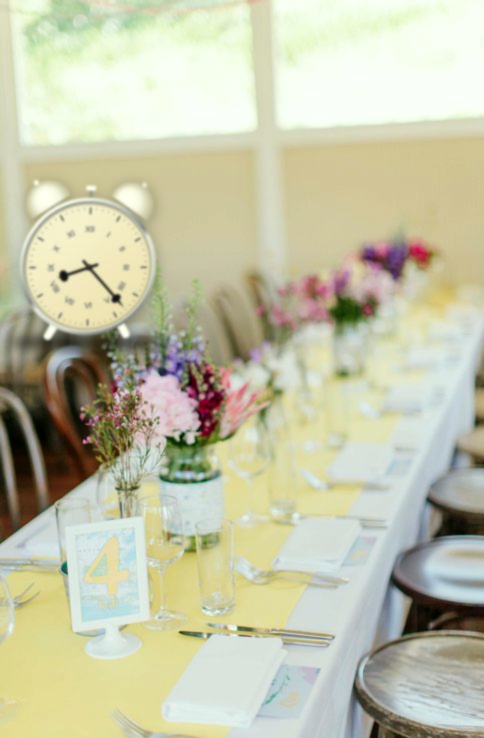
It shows 8.23
